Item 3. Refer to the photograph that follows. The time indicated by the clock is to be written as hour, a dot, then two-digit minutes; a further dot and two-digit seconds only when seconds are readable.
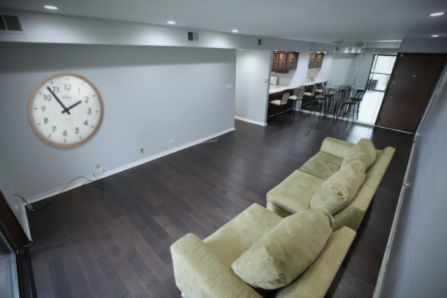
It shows 1.53
